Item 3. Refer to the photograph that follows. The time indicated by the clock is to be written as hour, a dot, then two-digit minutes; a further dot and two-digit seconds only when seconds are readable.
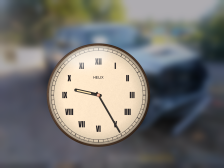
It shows 9.25
